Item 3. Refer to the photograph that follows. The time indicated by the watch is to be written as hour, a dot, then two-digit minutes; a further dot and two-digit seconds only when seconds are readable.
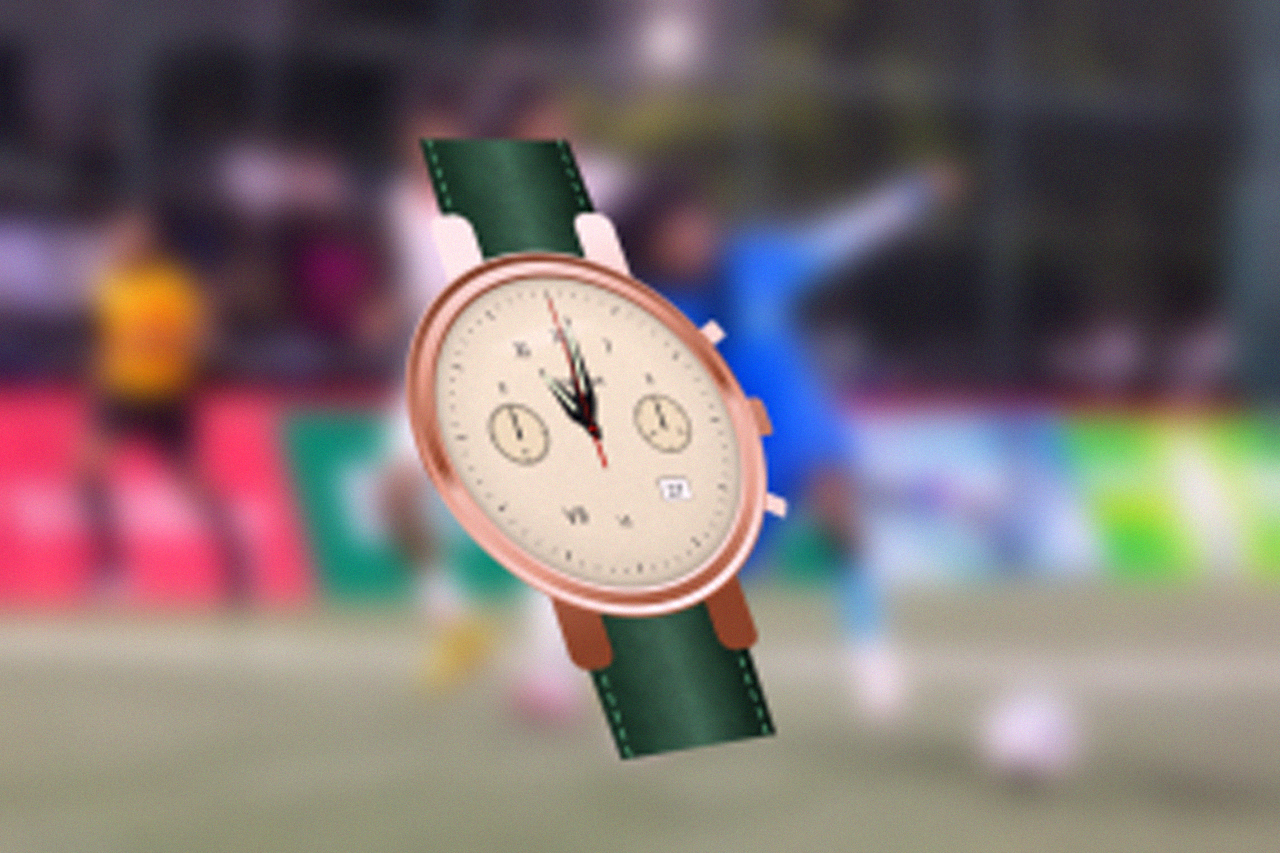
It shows 11.01
